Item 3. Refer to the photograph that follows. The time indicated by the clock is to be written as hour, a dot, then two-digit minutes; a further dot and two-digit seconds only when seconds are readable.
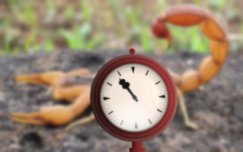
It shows 10.54
